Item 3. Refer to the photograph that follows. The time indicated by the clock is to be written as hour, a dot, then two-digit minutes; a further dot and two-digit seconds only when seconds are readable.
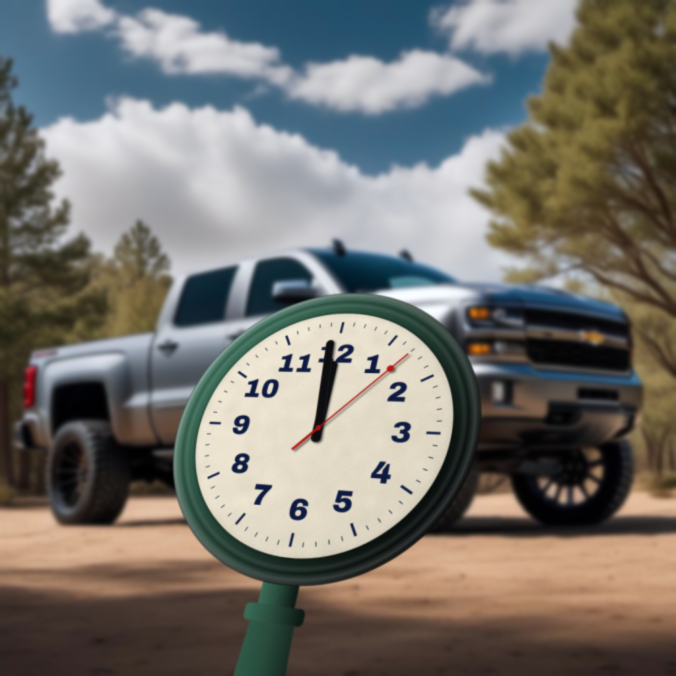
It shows 11.59.07
